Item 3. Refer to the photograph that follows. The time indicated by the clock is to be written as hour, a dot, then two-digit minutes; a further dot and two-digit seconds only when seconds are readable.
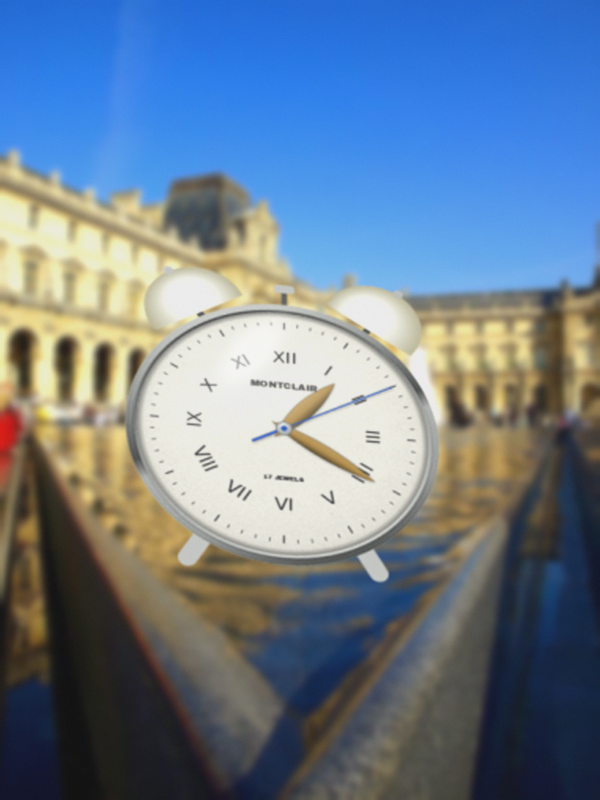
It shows 1.20.10
